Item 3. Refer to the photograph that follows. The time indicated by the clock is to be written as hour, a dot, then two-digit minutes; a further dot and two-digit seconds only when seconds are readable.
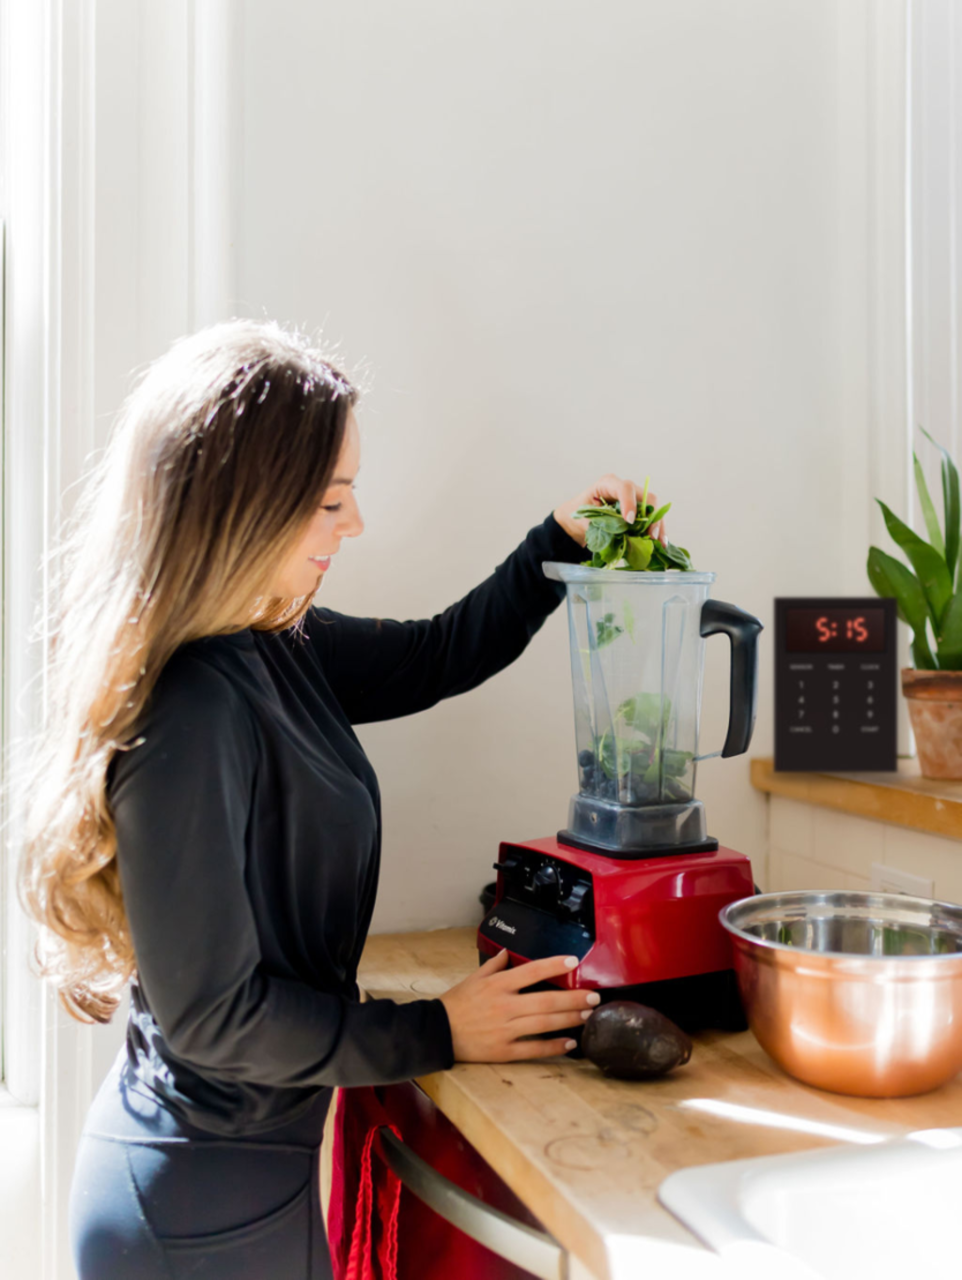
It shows 5.15
